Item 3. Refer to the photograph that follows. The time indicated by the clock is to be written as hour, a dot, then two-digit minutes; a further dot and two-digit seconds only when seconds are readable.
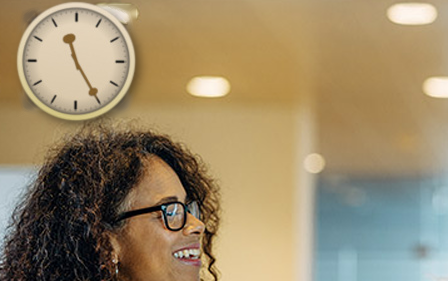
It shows 11.25
